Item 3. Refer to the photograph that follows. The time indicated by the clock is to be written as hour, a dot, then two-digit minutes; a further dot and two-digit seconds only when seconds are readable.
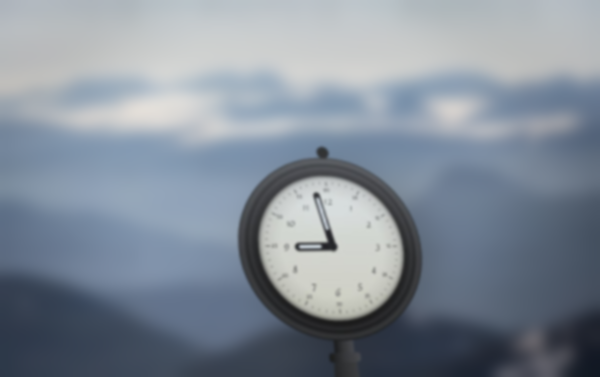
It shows 8.58
